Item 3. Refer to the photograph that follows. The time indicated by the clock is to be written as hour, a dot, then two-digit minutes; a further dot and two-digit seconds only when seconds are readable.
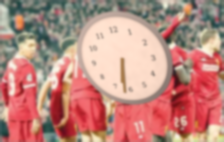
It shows 6.32
